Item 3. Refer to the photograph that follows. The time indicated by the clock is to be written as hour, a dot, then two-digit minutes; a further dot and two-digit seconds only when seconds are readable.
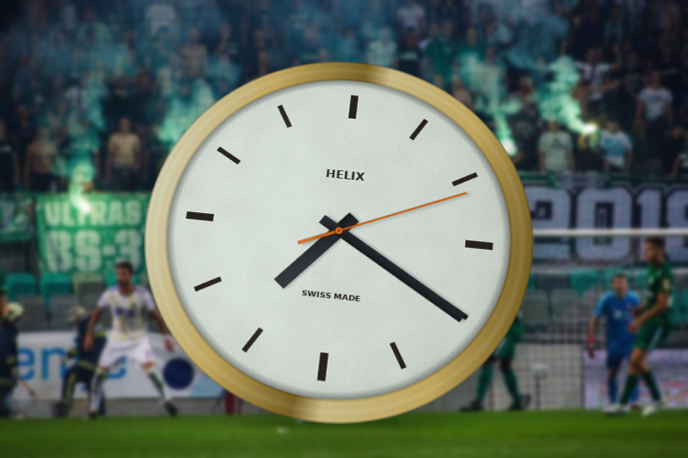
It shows 7.20.11
